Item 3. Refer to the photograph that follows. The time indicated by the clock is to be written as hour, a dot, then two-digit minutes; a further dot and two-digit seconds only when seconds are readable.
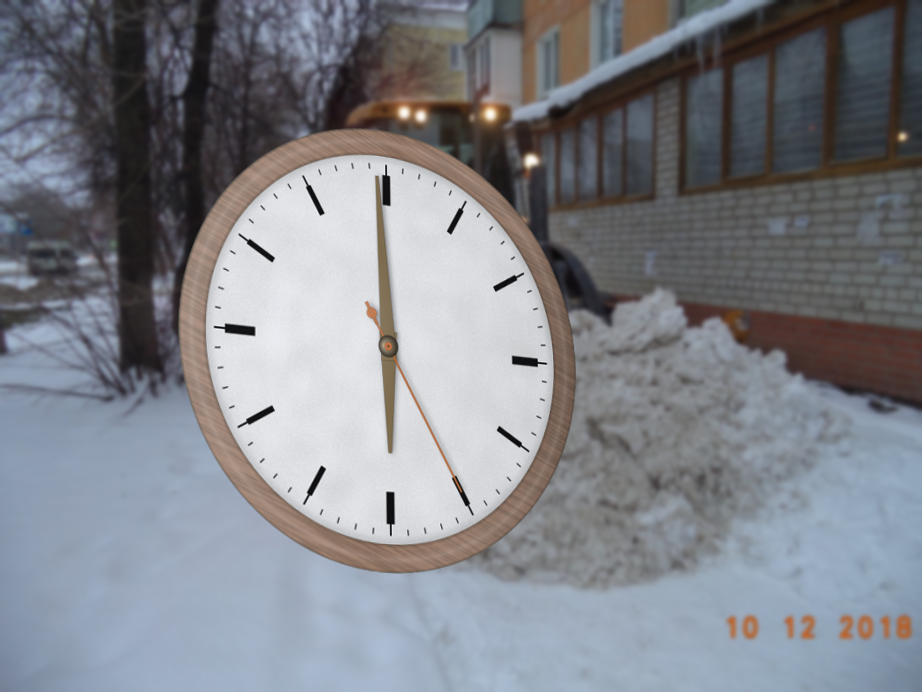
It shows 5.59.25
